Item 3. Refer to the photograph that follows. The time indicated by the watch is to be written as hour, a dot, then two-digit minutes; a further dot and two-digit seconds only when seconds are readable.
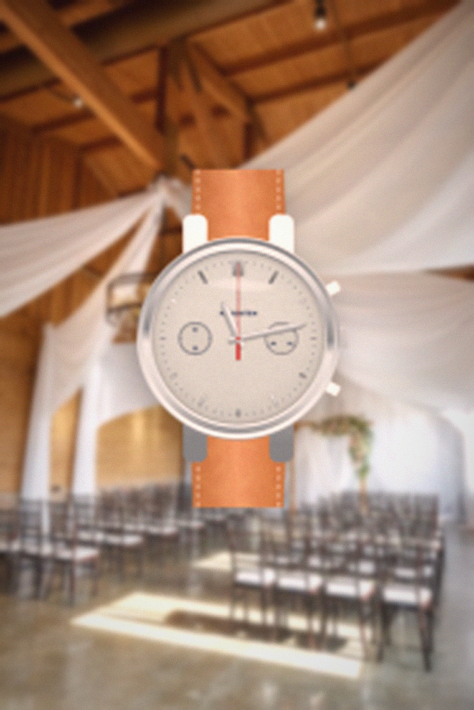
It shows 11.13
